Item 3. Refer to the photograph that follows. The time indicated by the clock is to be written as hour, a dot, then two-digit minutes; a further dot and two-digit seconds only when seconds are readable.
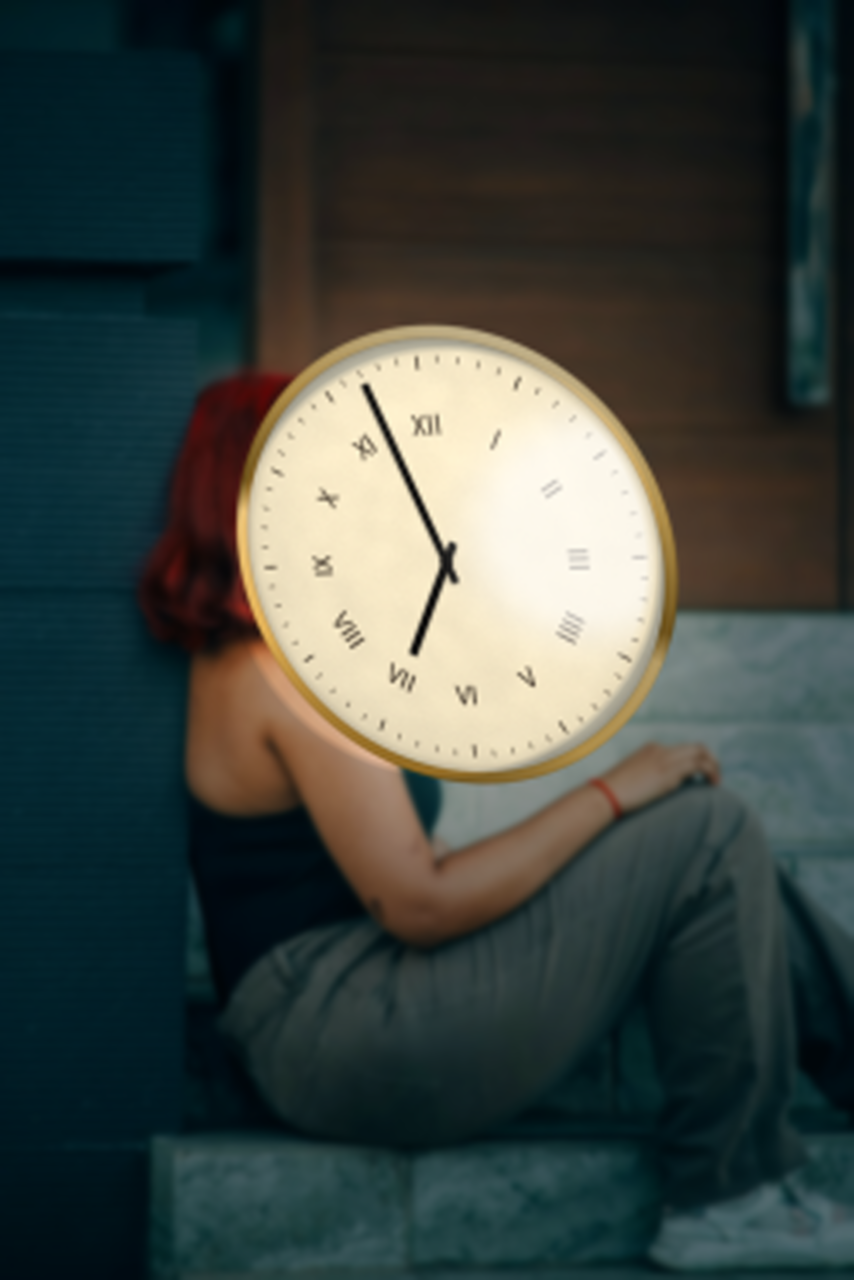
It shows 6.57
